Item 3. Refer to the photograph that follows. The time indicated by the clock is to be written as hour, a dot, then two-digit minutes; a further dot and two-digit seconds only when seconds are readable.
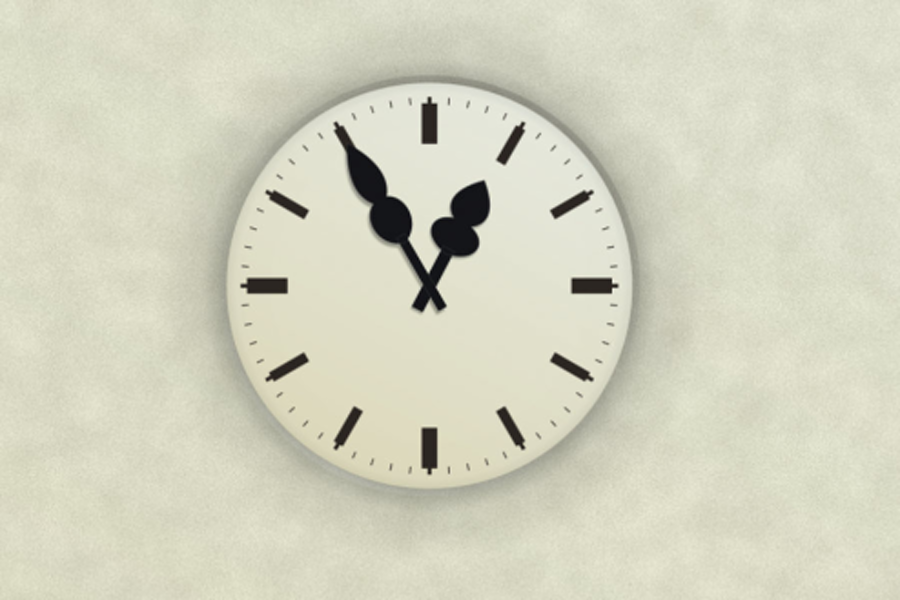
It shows 12.55
